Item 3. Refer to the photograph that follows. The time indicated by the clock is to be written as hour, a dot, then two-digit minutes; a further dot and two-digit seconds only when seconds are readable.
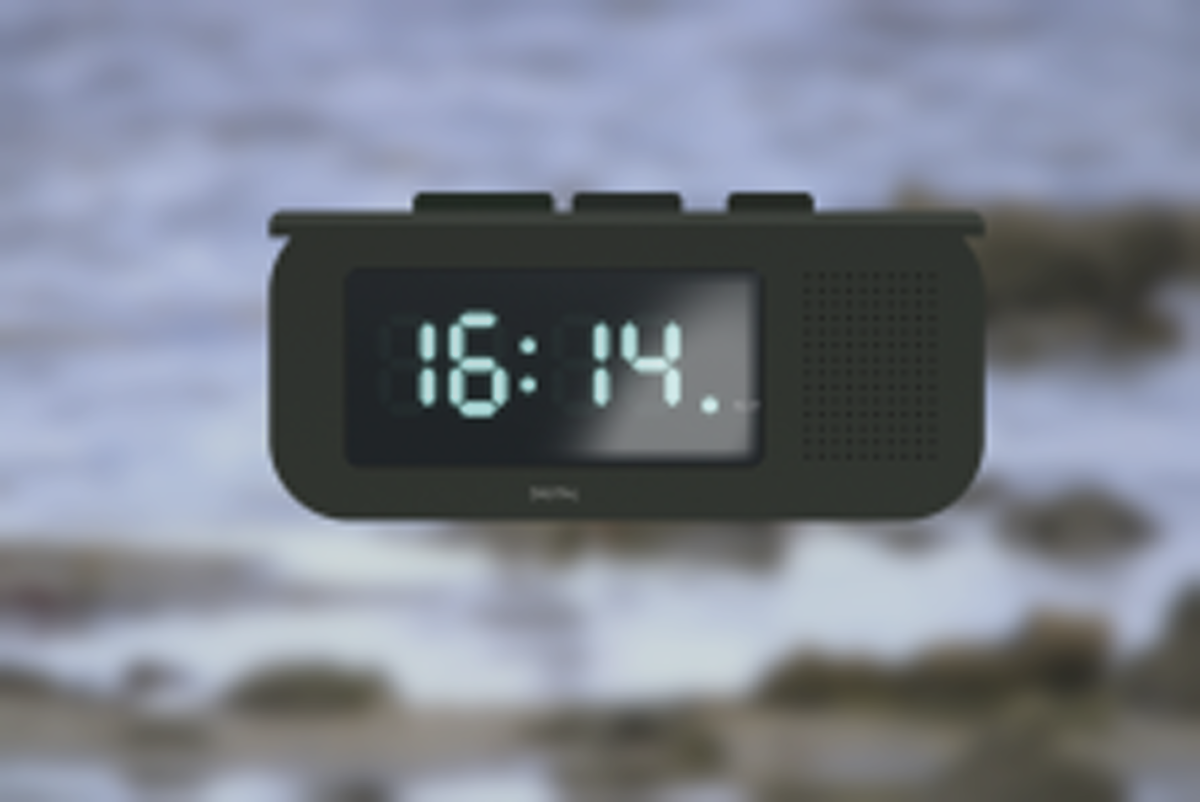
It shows 16.14
